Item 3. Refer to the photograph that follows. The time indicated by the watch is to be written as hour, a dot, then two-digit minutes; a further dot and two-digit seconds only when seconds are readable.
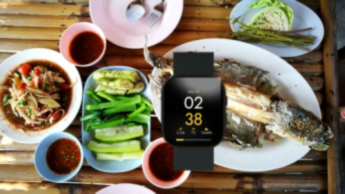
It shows 2.38
